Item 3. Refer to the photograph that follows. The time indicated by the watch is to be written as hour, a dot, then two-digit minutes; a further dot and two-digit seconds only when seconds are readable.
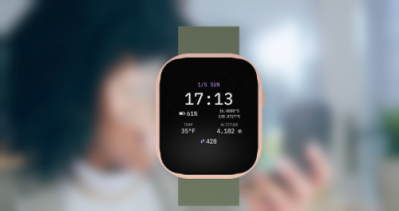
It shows 17.13
